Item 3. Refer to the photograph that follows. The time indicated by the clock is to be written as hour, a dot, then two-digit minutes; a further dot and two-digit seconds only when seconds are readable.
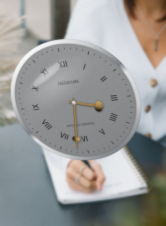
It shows 3.32
